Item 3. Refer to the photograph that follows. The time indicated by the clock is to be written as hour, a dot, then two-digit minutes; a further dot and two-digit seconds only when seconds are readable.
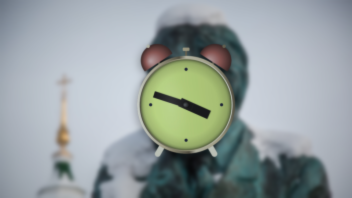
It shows 3.48
